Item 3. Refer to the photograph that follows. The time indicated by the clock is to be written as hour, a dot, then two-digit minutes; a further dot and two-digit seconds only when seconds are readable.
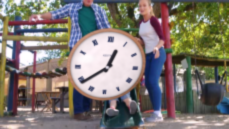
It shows 12.39
